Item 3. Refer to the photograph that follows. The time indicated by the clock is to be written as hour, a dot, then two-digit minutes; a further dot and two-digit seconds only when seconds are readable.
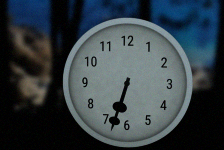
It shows 6.33
